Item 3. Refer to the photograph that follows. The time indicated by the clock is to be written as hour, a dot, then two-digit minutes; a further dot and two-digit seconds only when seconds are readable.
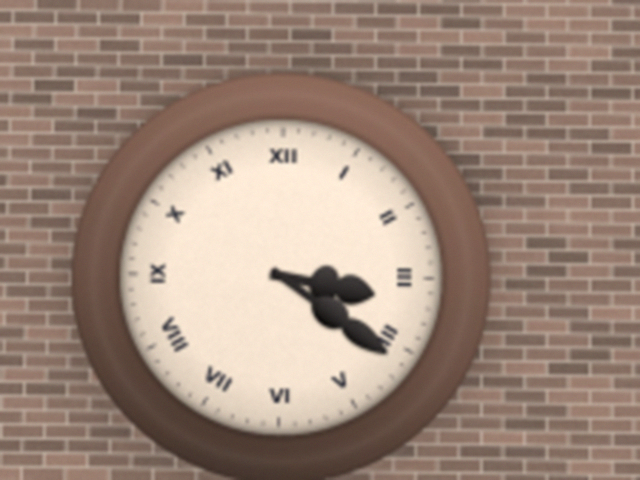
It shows 3.21
